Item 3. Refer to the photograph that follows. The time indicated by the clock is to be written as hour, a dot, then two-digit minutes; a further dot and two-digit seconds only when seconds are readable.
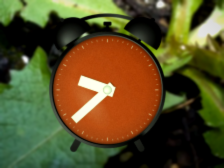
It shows 9.38
